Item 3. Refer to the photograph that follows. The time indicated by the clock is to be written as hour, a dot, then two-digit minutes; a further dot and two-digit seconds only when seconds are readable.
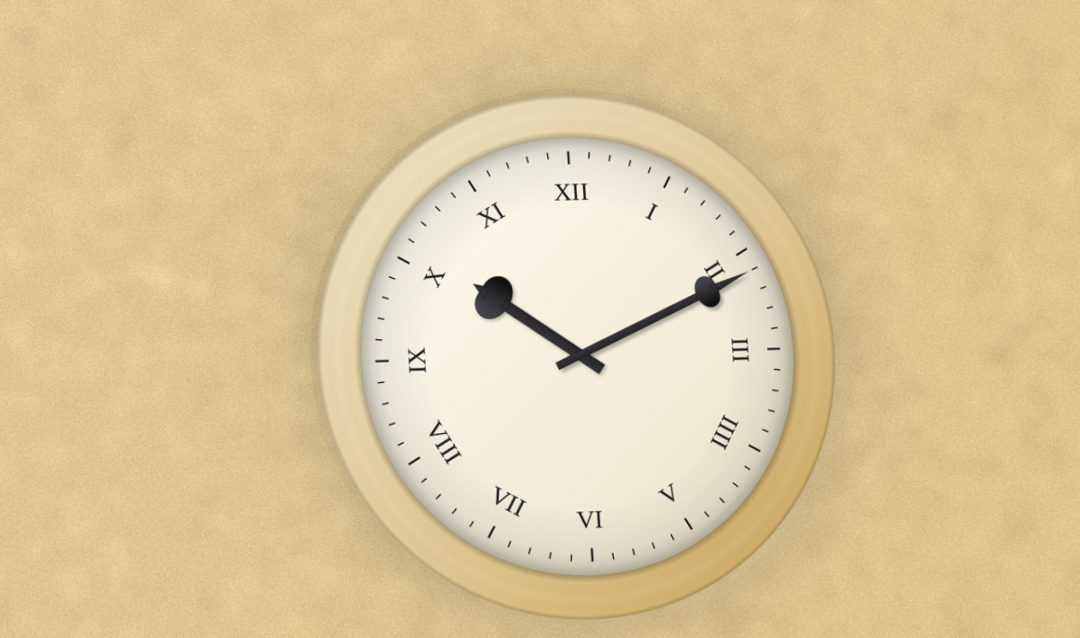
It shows 10.11
